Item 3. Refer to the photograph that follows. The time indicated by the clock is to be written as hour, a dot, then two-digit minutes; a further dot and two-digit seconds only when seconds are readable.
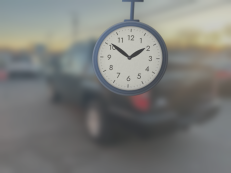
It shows 1.51
